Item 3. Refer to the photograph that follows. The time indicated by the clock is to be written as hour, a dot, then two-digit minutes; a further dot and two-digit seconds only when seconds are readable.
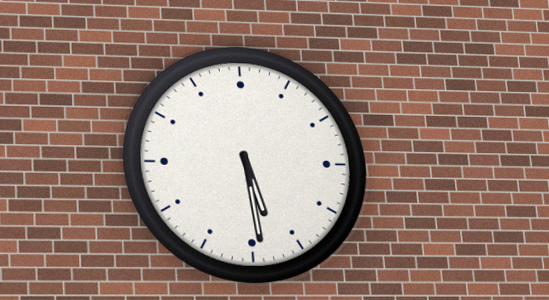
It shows 5.29
